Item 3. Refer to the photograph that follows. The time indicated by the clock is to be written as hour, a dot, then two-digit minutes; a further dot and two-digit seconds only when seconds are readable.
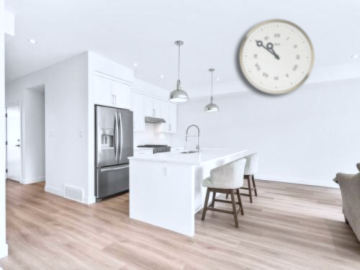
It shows 10.51
